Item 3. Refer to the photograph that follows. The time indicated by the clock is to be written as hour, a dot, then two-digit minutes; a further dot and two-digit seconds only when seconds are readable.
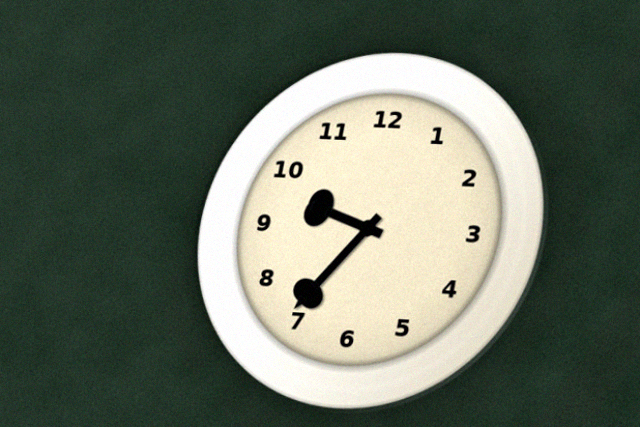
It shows 9.36
